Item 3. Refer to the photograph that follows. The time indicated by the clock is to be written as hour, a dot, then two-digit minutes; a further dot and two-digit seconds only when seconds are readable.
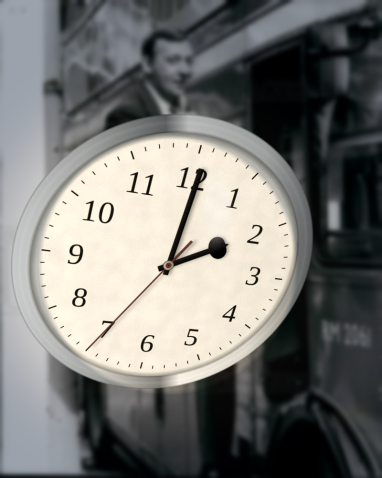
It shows 2.00.35
